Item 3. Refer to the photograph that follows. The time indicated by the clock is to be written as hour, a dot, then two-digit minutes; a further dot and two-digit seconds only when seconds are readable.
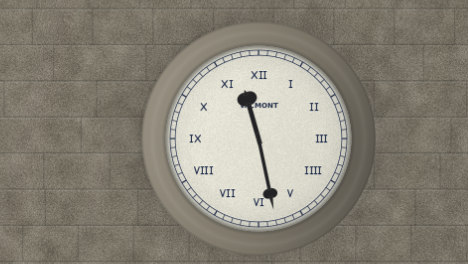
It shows 11.28
